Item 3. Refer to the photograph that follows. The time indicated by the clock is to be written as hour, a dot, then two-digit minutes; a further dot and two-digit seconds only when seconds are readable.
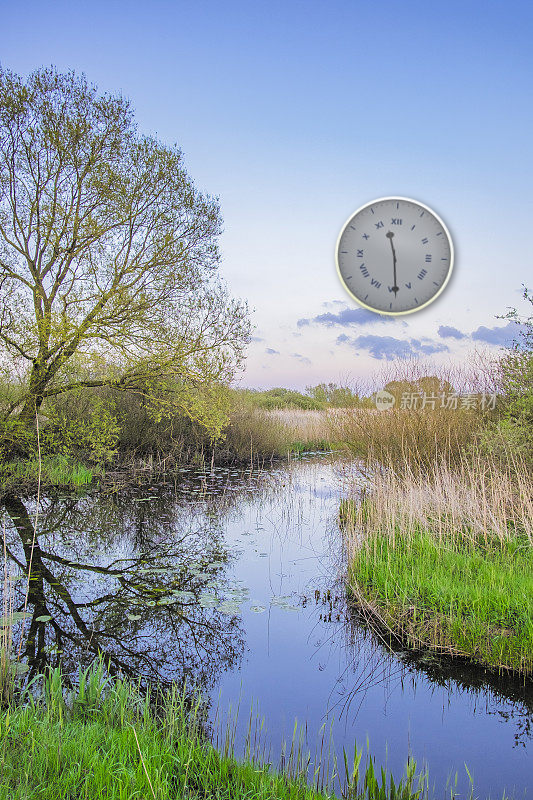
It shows 11.29
